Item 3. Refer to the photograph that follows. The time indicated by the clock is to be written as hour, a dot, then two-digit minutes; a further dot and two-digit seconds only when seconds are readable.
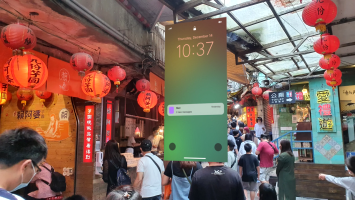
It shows 10.37
